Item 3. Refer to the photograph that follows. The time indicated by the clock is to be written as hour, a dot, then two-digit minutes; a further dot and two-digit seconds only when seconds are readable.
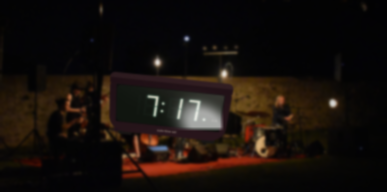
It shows 7.17
